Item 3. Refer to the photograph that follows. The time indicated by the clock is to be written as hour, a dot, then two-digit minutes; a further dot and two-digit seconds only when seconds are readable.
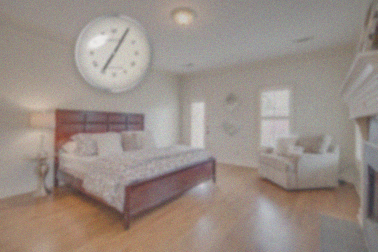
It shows 7.05
